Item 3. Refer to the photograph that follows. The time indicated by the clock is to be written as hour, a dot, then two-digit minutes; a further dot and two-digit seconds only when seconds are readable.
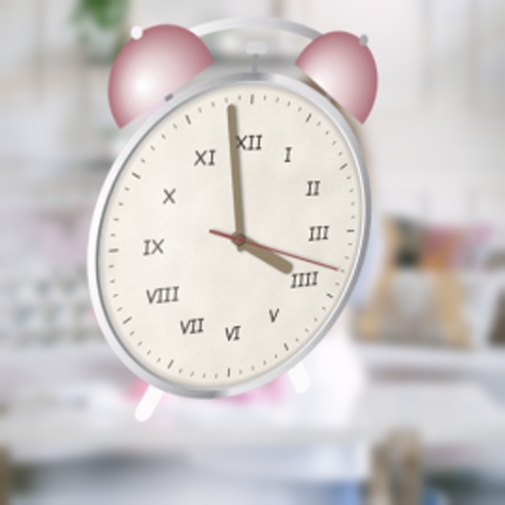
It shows 3.58.18
